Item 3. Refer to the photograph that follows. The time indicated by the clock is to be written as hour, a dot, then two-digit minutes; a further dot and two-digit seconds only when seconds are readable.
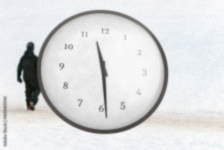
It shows 11.29
